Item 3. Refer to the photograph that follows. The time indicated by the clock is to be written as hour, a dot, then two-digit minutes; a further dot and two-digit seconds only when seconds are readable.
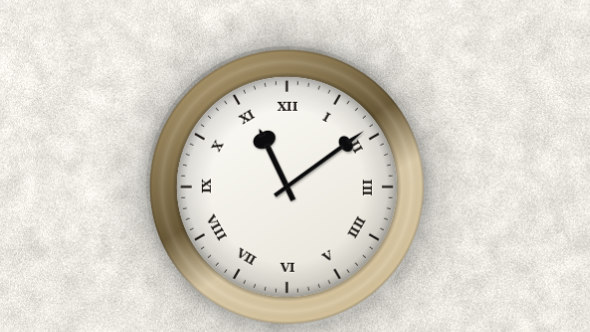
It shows 11.09
